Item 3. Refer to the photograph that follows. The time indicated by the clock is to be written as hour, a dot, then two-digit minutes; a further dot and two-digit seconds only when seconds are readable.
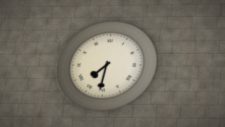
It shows 7.31
